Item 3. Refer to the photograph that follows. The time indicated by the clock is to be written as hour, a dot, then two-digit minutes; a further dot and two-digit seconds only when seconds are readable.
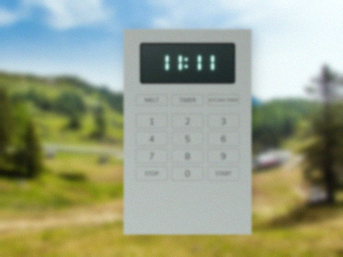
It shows 11.11
